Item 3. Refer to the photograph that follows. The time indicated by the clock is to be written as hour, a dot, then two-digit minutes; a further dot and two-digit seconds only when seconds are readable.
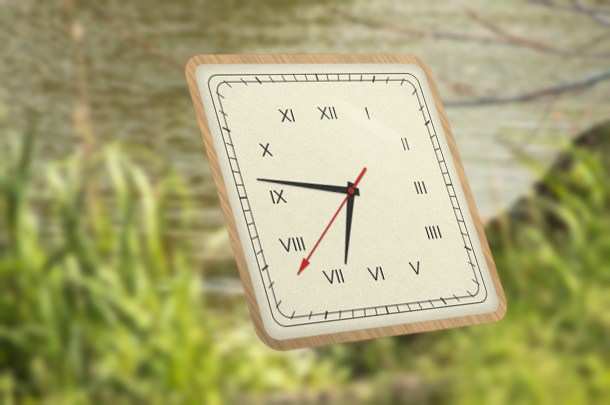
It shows 6.46.38
